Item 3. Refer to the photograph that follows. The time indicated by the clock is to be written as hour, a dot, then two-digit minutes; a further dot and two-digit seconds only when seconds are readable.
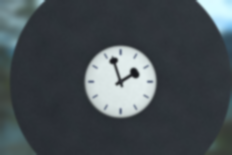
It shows 1.57
